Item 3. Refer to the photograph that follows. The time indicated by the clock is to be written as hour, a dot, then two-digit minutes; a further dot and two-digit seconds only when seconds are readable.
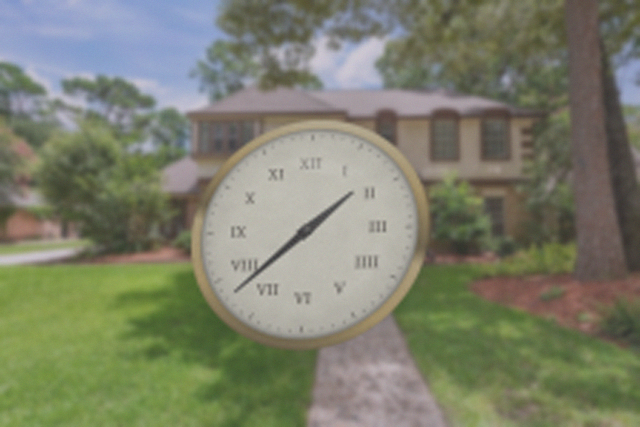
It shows 1.38
